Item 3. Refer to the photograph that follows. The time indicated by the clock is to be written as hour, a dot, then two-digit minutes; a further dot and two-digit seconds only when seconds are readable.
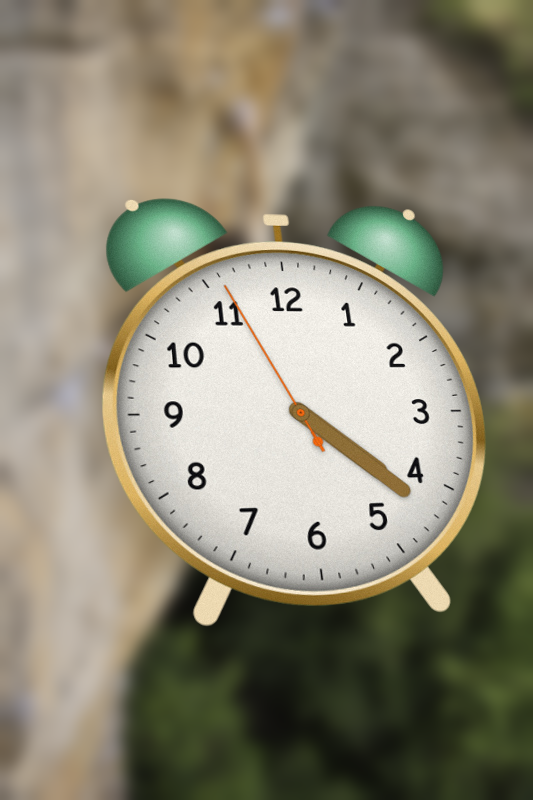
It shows 4.21.56
